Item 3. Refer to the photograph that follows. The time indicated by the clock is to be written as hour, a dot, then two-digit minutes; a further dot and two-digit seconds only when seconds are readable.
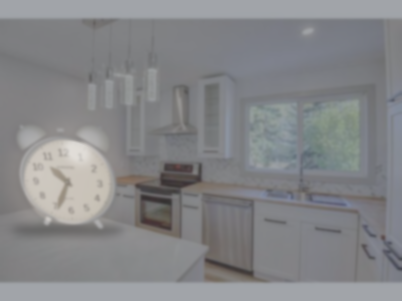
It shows 10.34
